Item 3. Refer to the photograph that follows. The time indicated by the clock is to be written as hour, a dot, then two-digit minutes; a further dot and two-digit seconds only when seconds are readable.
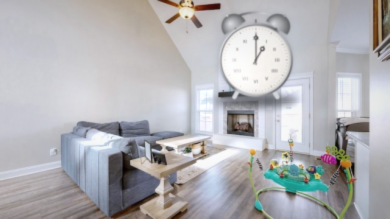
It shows 1.00
